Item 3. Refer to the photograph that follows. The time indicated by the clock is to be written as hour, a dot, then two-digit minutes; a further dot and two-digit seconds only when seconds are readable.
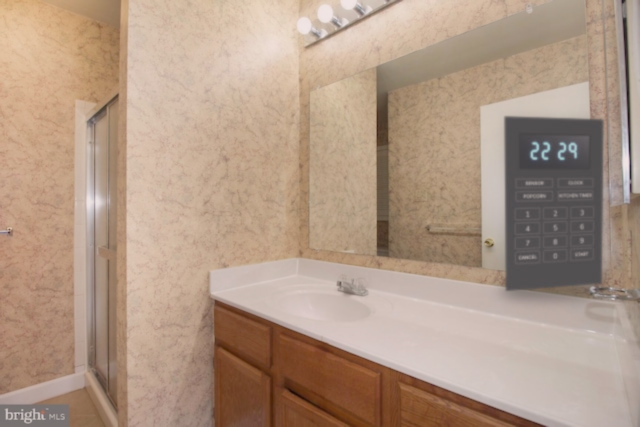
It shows 22.29
